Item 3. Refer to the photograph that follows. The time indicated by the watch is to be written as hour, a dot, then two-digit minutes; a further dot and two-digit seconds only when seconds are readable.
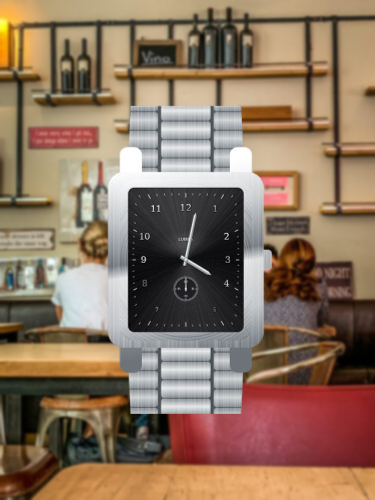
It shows 4.02
